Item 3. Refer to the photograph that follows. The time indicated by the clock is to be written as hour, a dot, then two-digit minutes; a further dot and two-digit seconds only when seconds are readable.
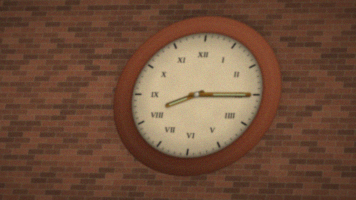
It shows 8.15
